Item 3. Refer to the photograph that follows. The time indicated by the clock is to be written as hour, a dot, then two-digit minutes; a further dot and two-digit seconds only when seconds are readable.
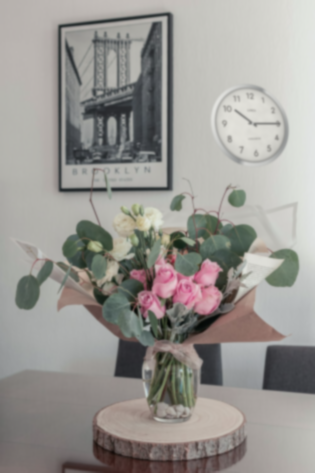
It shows 10.15
